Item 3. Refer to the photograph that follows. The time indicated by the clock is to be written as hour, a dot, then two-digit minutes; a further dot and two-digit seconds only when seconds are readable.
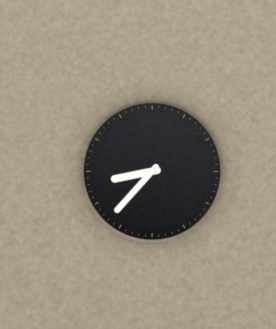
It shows 8.37
